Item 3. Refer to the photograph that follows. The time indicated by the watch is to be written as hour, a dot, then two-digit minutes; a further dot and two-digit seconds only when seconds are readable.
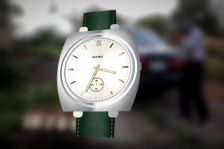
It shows 3.34
